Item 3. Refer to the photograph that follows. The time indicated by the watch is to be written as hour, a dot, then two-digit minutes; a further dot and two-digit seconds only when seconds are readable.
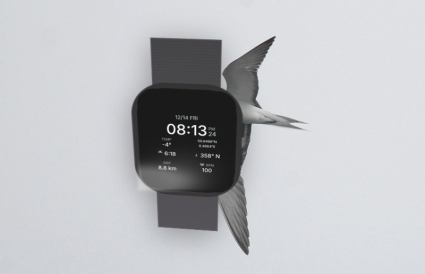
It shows 8.13
